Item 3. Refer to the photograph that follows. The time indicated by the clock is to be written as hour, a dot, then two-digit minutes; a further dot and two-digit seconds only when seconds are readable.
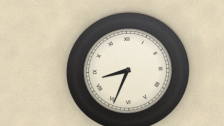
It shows 8.34
